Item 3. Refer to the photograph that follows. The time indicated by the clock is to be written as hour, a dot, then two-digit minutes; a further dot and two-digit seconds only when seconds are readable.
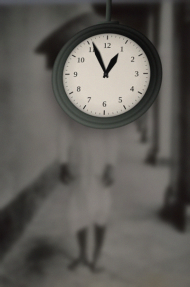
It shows 12.56
